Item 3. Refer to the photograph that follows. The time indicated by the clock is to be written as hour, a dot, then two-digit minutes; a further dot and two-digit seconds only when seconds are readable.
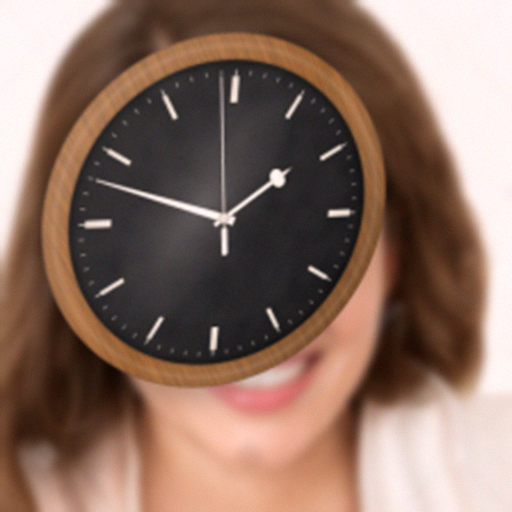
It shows 1.47.59
